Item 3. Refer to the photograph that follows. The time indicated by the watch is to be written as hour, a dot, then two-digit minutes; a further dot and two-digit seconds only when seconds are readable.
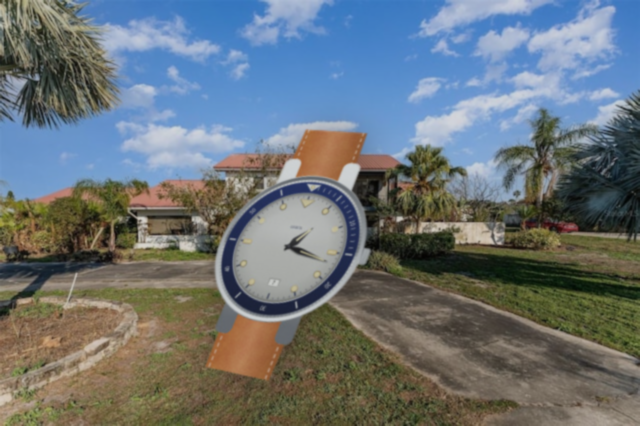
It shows 1.17
